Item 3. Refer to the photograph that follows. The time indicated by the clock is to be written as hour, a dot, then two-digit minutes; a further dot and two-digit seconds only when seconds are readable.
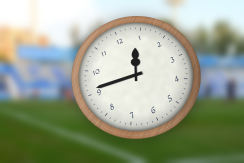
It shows 12.46
